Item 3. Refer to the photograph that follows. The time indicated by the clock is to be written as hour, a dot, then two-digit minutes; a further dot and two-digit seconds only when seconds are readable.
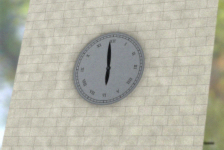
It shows 5.59
